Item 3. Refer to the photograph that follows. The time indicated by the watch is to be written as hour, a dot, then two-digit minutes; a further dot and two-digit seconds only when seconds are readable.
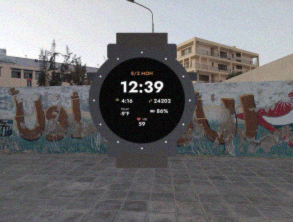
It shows 12.39
